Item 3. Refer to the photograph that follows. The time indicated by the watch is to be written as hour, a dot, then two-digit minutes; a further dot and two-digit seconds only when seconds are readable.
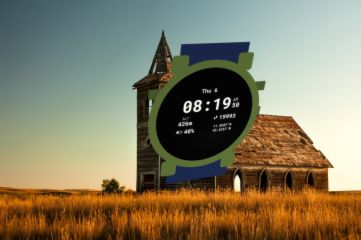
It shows 8.19
